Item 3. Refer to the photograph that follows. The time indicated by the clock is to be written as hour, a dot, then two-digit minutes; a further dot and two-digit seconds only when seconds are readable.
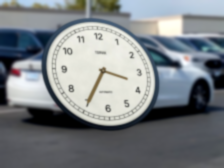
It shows 3.35
